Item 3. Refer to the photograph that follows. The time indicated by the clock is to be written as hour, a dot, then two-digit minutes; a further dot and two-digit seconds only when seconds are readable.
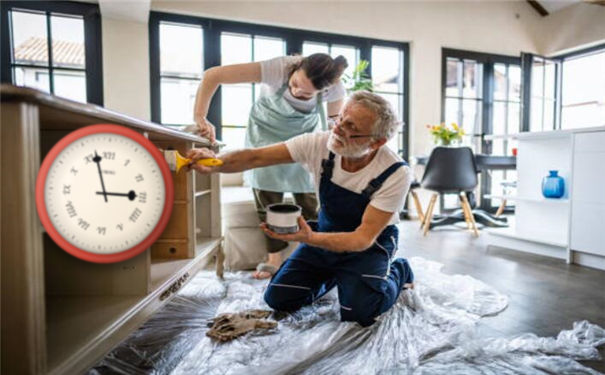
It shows 2.57
